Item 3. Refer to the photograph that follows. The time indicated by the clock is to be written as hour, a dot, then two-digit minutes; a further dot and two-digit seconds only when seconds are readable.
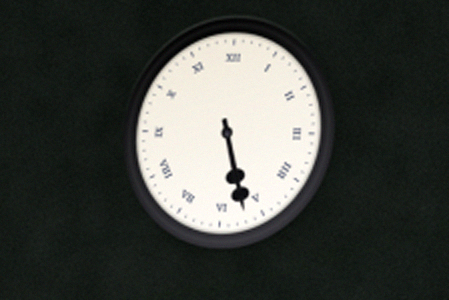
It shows 5.27
